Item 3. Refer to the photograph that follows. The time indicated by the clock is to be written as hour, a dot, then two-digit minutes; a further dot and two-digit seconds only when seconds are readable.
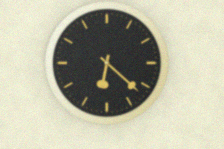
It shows 6.22
